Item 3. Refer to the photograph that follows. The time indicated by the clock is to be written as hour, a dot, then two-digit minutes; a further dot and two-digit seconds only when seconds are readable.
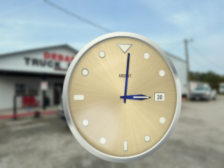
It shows 3.01
